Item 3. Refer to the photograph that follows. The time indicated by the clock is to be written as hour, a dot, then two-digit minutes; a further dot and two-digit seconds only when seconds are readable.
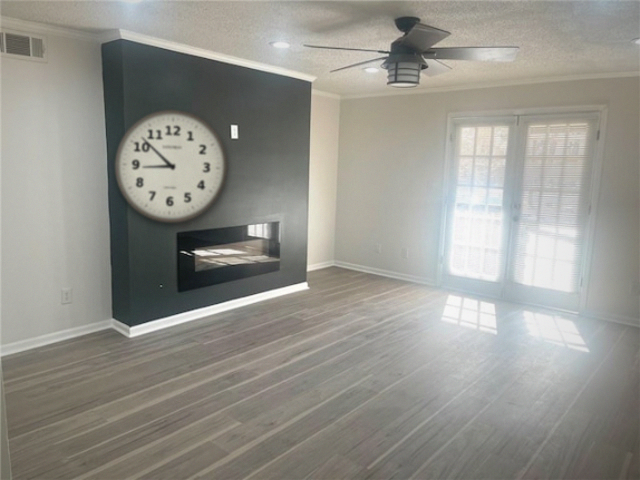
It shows 8.52
